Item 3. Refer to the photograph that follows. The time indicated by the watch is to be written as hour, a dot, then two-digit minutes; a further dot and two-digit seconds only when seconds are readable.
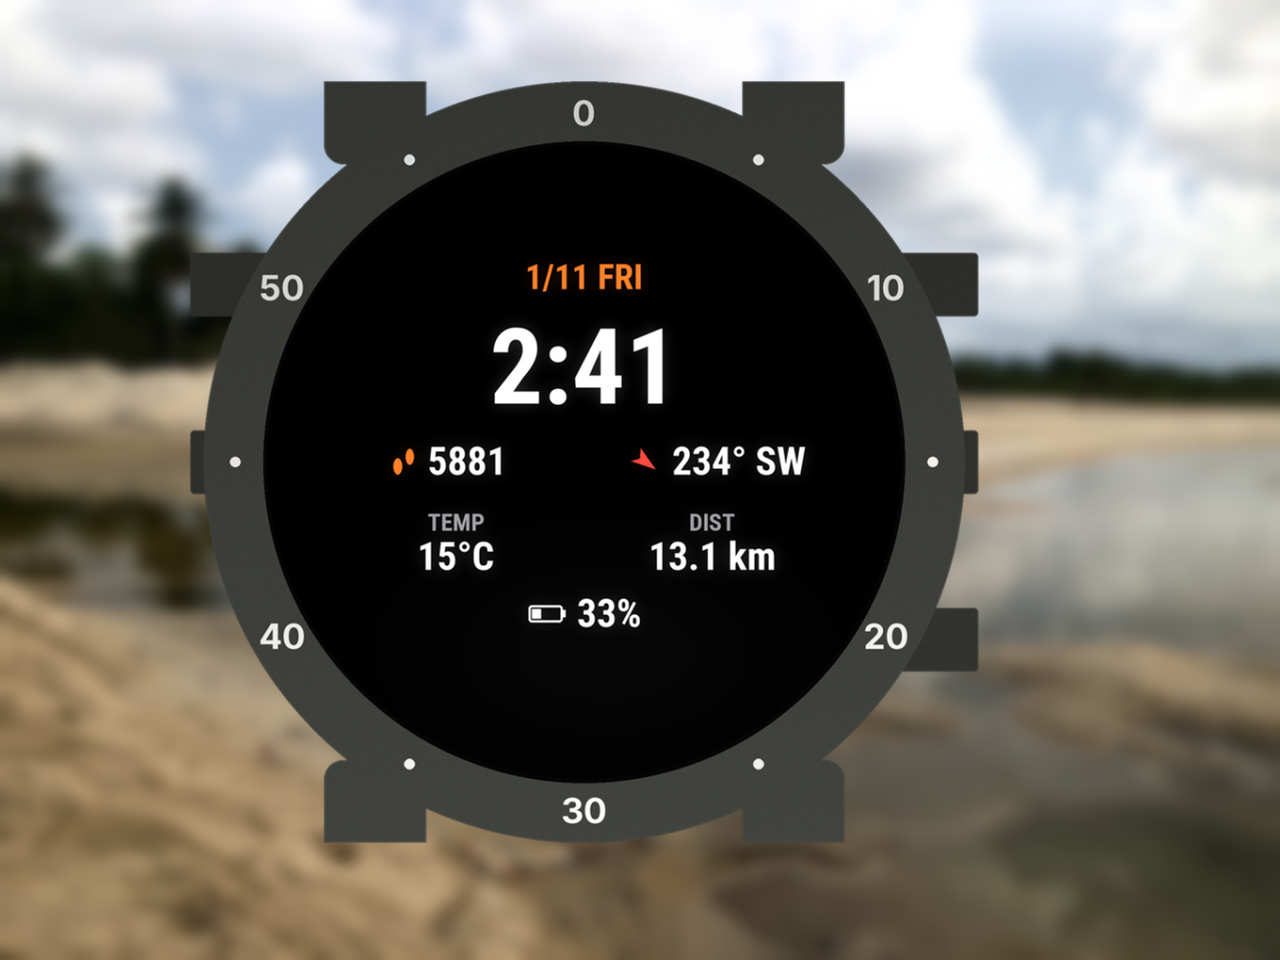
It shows 2.41
